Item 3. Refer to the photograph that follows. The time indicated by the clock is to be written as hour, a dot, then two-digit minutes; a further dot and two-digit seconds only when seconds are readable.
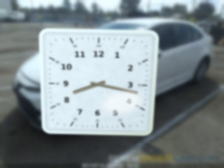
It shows 8.17
